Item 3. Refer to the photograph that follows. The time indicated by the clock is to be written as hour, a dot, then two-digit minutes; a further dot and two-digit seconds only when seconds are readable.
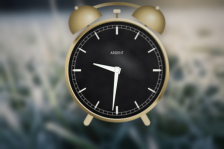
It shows 9.31
